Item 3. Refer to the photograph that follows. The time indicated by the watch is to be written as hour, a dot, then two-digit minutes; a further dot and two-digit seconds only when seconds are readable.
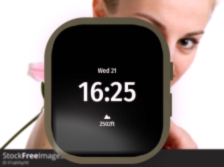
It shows 16.25
